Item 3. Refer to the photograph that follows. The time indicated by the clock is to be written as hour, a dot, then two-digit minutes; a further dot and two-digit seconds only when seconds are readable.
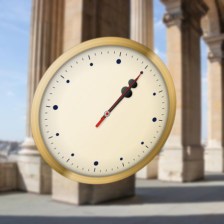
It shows 1.05.05
